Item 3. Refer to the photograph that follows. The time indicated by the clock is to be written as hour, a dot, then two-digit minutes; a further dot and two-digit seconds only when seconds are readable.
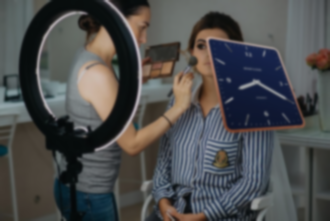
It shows 8.20
